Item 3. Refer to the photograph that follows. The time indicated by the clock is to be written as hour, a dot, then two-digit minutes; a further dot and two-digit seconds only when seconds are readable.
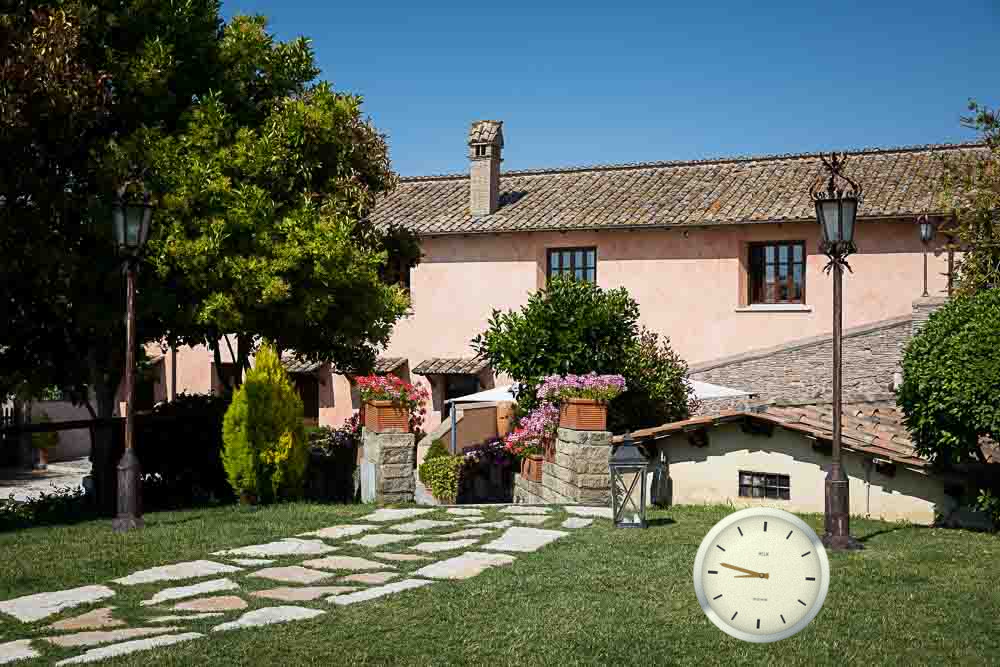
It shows 8.47
